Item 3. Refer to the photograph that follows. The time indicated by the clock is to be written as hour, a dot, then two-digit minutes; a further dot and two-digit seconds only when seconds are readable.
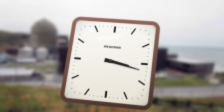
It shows 3.17
